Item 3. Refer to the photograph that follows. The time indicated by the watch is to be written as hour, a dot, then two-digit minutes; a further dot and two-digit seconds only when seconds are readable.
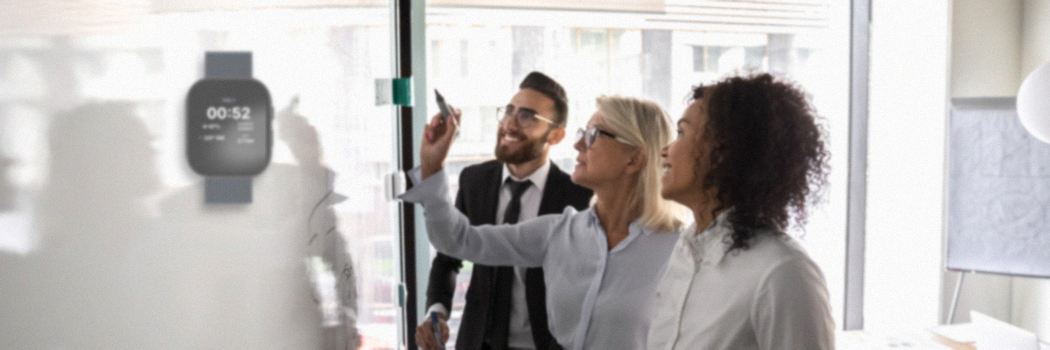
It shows 0.52
